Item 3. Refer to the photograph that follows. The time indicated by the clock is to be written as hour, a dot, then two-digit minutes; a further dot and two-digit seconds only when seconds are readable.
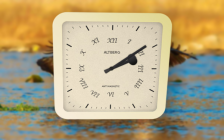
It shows 2.09
